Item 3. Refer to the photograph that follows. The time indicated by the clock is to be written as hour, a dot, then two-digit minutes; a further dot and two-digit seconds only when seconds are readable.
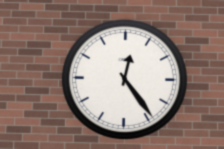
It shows 12.24
